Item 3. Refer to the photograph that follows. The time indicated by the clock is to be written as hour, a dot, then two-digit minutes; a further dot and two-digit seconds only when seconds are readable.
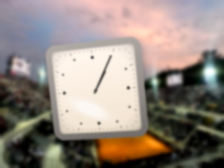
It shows 1.05
